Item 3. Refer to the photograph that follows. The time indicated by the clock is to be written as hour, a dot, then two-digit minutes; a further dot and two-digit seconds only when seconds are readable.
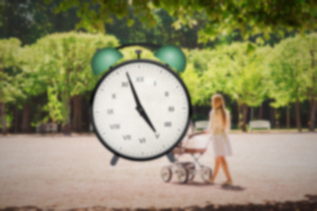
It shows 4.57
